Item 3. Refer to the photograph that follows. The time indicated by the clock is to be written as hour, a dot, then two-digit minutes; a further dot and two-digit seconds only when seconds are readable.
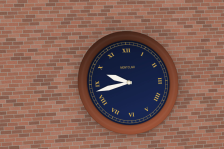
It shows 9.43
